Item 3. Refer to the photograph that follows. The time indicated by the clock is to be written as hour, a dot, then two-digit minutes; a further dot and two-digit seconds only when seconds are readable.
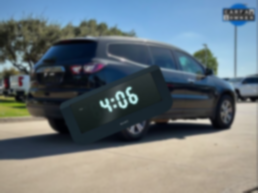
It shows 4.06
